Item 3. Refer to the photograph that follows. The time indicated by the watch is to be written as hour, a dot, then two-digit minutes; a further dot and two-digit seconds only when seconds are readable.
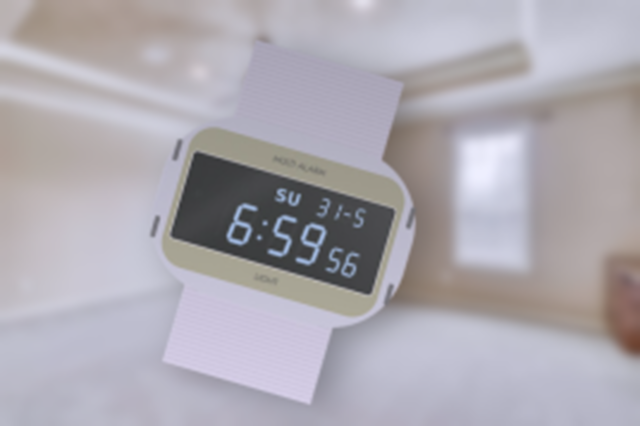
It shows 6.59.56
